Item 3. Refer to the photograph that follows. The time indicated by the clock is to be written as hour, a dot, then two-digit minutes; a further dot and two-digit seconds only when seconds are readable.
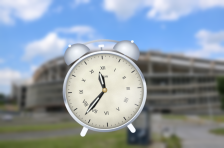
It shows 11.37
